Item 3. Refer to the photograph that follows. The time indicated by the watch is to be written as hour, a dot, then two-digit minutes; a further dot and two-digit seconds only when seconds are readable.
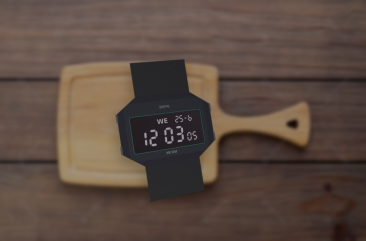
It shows 12.03.05
